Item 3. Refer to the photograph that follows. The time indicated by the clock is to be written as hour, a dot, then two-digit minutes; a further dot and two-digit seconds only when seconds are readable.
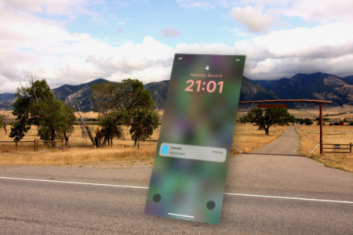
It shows 21.01
